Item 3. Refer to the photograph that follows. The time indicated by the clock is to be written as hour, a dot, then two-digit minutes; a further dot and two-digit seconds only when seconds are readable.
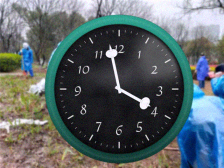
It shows 3.58
